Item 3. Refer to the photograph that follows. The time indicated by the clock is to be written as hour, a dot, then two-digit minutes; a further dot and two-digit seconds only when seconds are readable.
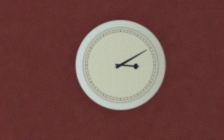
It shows 3.10
